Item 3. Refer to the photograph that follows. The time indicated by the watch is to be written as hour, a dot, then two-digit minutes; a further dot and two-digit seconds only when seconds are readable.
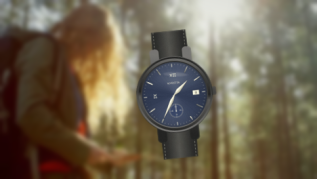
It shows 1.35
